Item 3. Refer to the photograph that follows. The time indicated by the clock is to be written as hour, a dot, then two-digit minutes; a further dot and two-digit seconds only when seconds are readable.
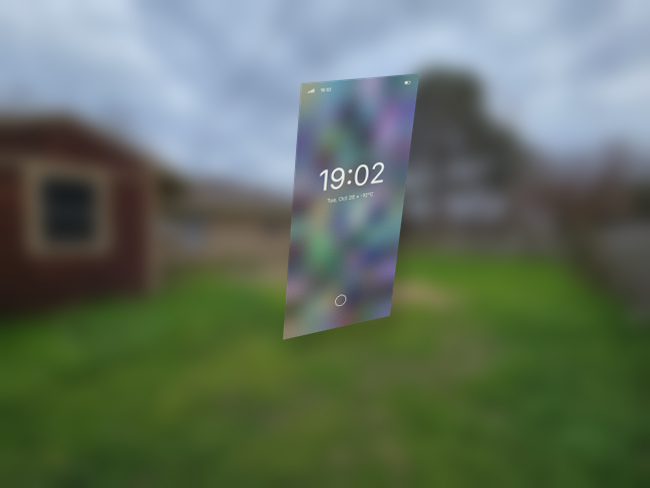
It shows 19.02
